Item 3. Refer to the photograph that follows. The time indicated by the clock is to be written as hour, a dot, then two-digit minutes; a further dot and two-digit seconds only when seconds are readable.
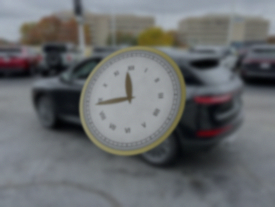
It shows 11.44
